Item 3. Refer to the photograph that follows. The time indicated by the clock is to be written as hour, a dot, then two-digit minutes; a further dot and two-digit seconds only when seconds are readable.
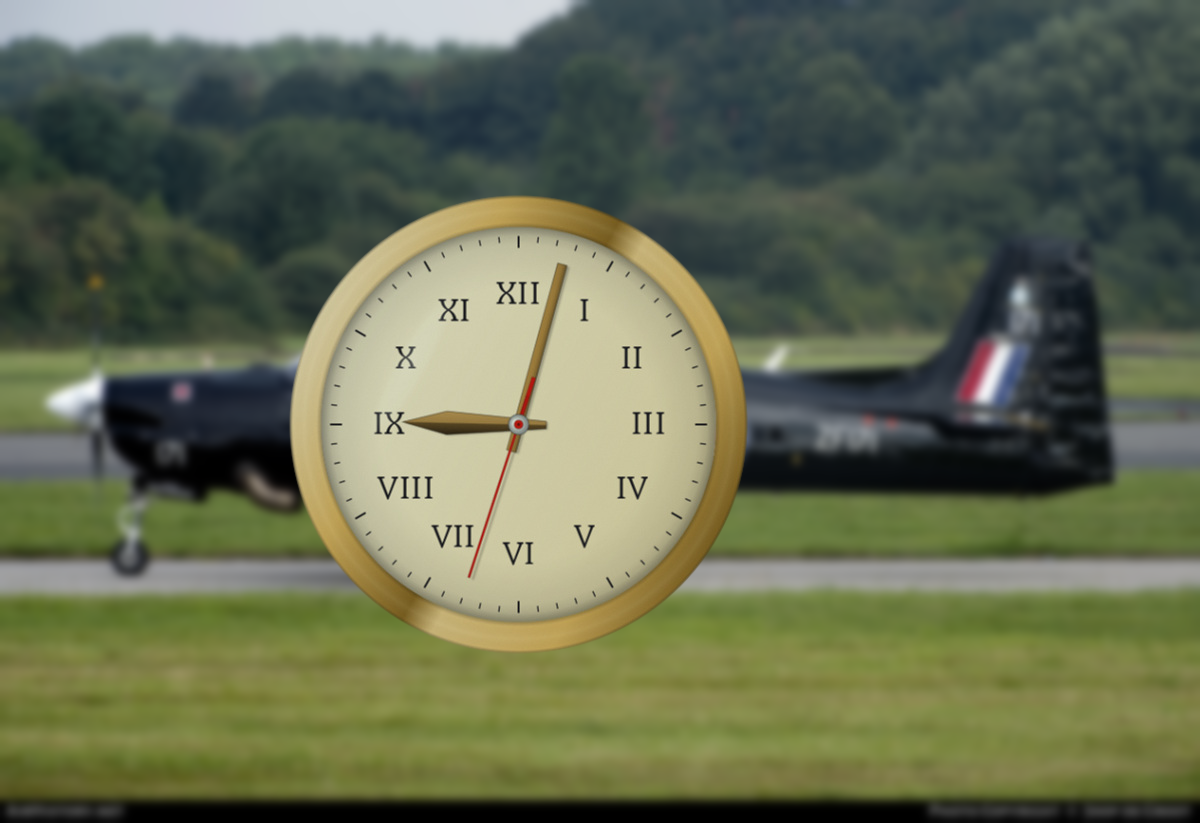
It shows 9.02.33
